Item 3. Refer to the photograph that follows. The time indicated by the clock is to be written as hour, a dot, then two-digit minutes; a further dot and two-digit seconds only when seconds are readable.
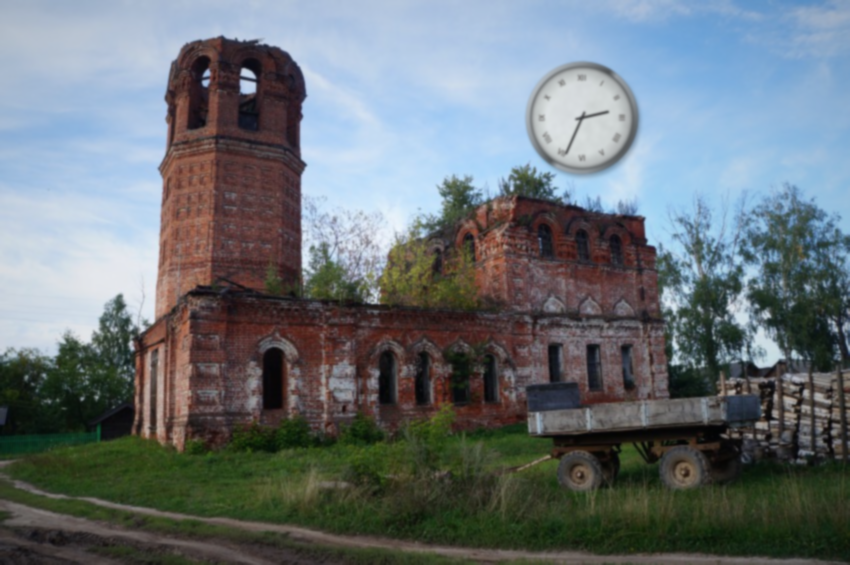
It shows 2.34
